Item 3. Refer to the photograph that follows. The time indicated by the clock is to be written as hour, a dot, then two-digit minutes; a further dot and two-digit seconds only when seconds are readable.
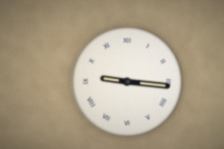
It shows 9.16
